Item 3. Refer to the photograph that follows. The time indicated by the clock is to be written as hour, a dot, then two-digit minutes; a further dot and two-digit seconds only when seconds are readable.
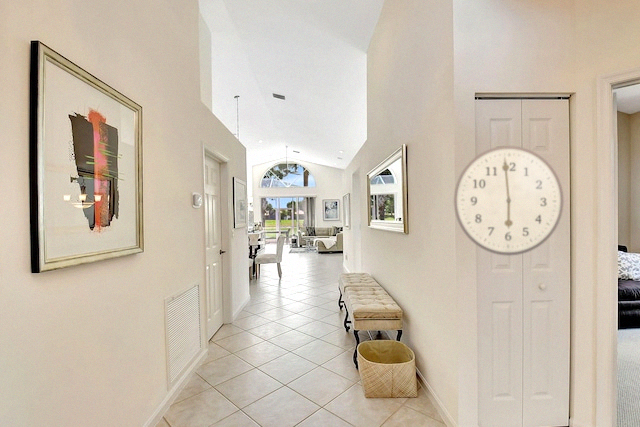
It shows 5.59
